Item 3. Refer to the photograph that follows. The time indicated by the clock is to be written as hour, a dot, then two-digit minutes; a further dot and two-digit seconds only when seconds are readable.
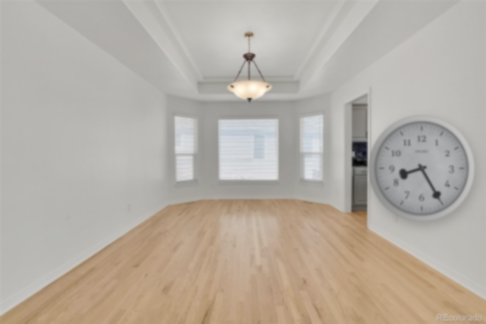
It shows 8.25
